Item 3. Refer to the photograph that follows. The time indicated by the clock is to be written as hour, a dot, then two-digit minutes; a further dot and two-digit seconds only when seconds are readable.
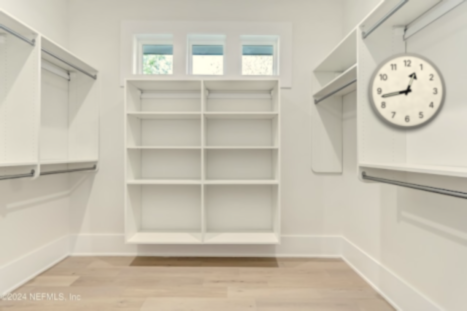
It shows 12.43
